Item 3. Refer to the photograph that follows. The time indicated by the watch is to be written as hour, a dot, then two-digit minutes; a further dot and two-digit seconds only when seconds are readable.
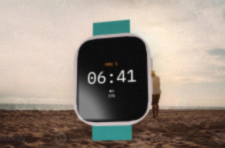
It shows 6.41
